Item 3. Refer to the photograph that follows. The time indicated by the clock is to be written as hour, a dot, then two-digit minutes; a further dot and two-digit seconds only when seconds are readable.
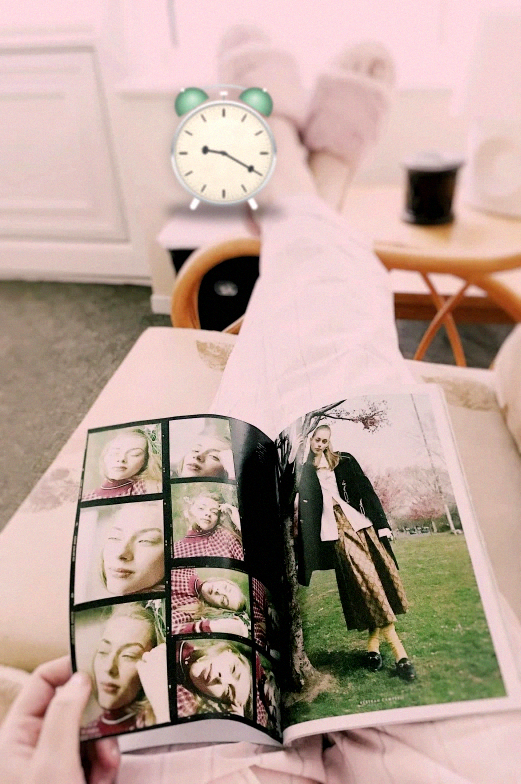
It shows 9.20
